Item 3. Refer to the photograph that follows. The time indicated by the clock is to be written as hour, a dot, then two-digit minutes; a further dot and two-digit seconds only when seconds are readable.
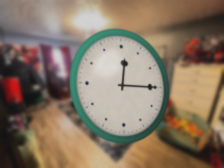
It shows 12.15
